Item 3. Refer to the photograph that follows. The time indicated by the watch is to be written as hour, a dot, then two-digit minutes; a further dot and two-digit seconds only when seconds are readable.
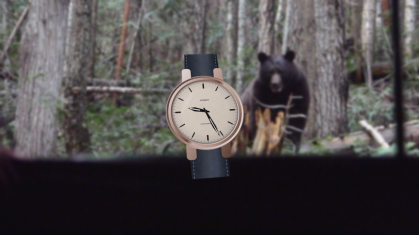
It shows 9.26
